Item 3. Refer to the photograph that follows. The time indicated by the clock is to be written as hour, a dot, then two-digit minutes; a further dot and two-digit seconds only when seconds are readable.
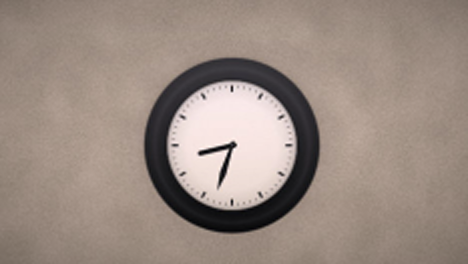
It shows 8.33
